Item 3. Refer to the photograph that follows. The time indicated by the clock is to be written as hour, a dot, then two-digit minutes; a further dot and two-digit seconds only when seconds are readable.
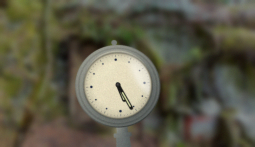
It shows 5.26
